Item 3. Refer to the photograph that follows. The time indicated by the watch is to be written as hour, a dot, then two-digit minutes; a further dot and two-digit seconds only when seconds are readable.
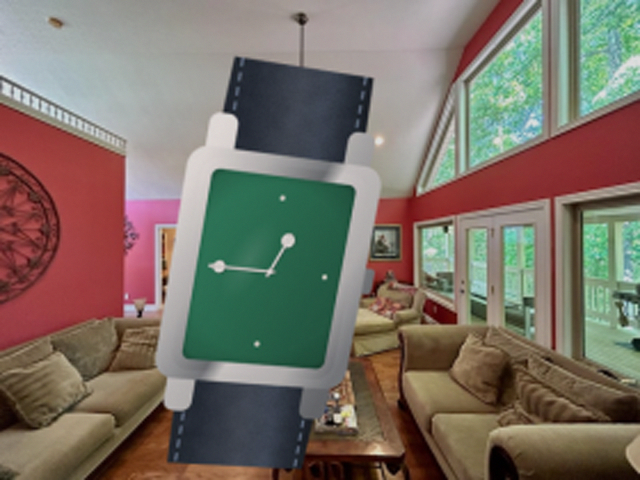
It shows 12.45
